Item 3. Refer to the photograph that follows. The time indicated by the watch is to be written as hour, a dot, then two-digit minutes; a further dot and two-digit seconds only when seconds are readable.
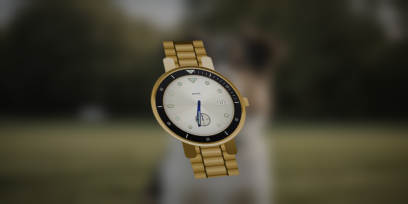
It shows 6.32
